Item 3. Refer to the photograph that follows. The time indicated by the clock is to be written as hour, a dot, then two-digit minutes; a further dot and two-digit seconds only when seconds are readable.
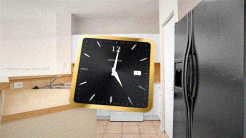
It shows 5.01
